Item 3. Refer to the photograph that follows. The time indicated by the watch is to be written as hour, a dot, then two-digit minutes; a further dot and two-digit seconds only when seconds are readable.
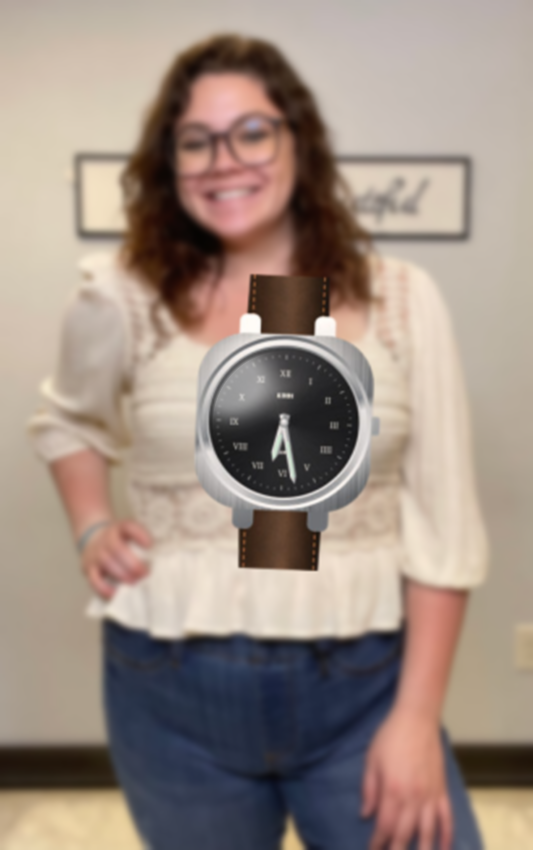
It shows 6.28
